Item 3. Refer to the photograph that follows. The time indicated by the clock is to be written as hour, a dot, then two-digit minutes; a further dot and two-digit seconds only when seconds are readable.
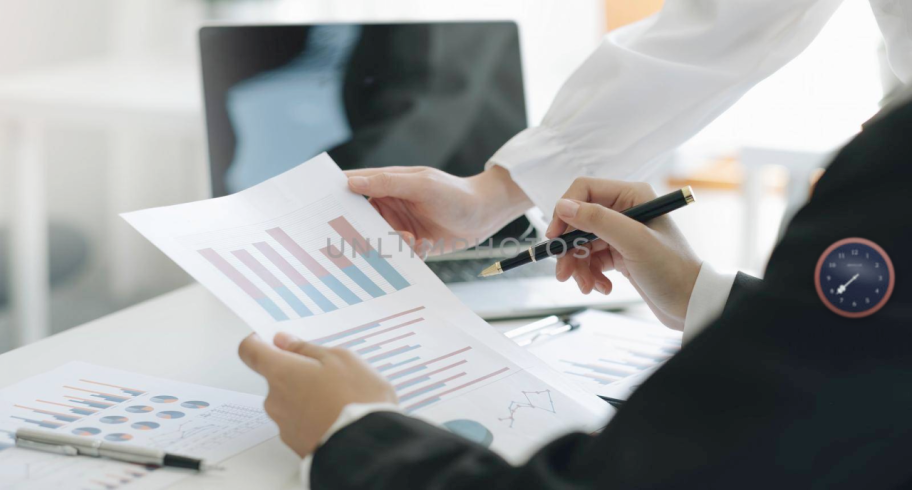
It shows 7.38
